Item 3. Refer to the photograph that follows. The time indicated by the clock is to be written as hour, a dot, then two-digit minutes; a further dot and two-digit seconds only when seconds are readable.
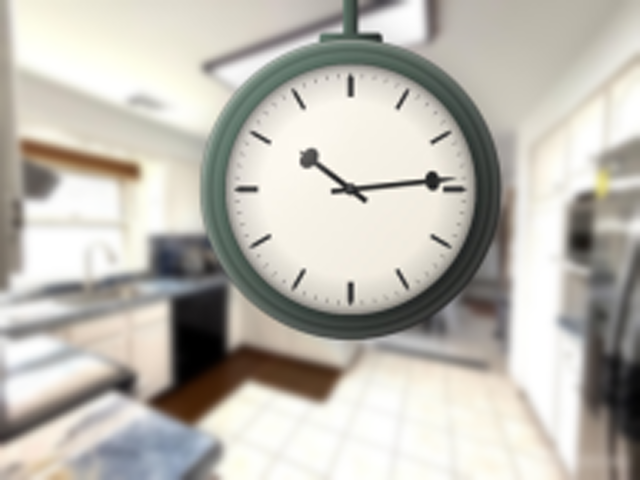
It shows 10.14
